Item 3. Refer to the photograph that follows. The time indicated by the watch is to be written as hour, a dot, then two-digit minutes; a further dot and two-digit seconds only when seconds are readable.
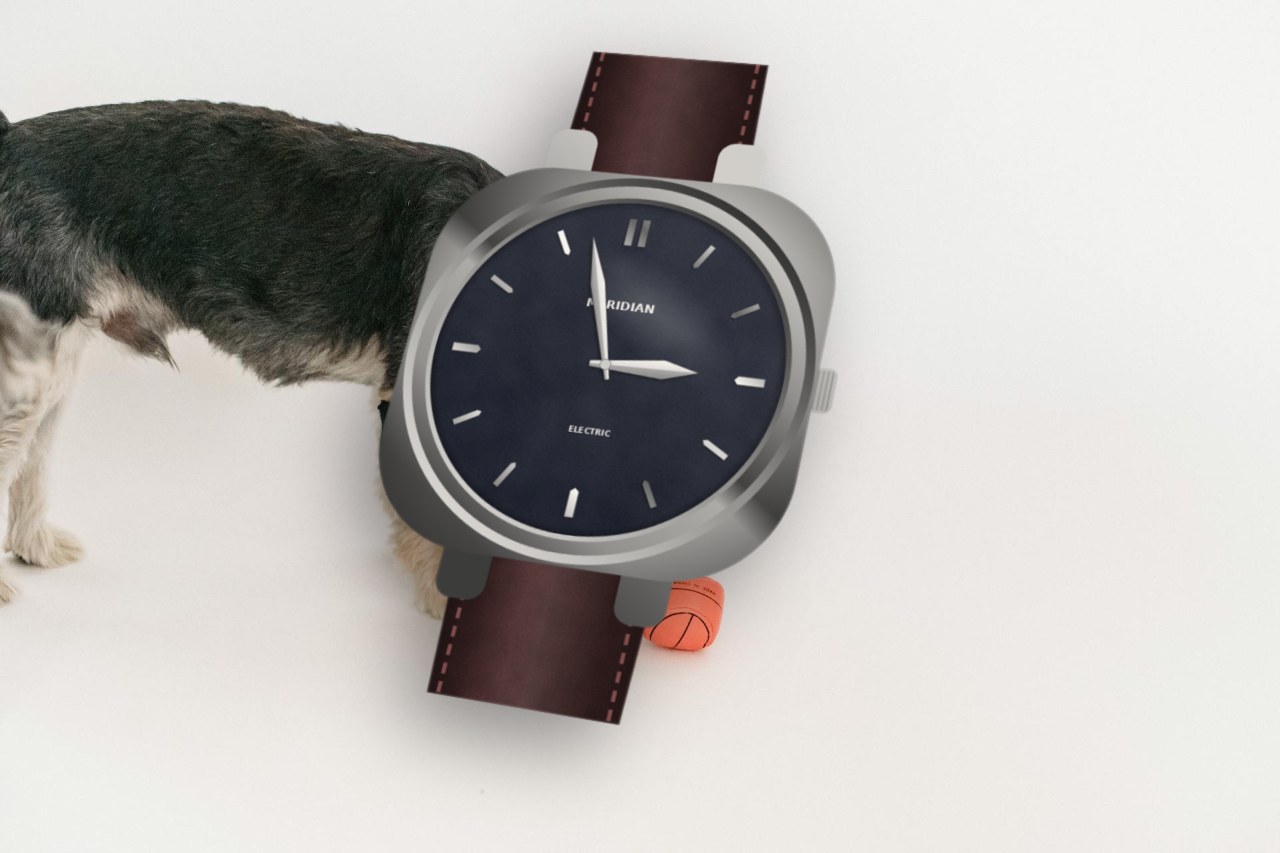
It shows 2.57
